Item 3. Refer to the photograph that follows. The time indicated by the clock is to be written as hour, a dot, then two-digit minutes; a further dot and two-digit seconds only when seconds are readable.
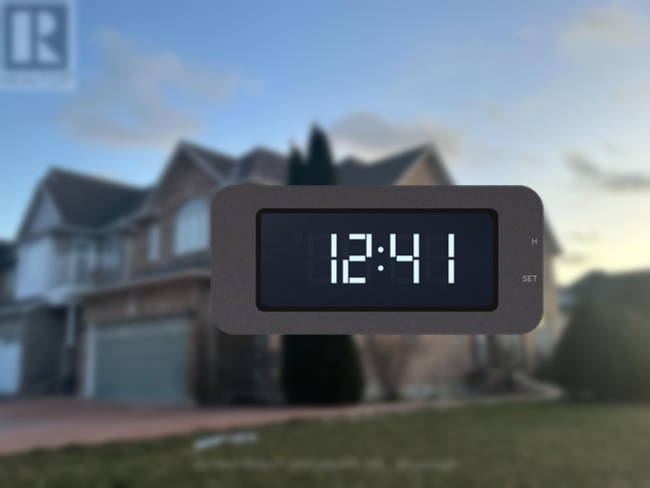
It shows 12.41
